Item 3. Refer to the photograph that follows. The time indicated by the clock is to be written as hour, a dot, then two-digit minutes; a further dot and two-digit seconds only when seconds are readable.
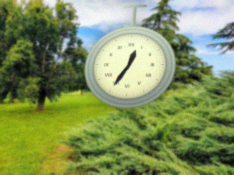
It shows 12.35
